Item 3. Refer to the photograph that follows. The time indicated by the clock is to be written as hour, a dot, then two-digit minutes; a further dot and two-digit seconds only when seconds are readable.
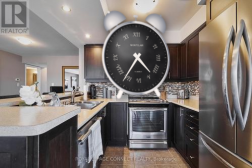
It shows 4.36
